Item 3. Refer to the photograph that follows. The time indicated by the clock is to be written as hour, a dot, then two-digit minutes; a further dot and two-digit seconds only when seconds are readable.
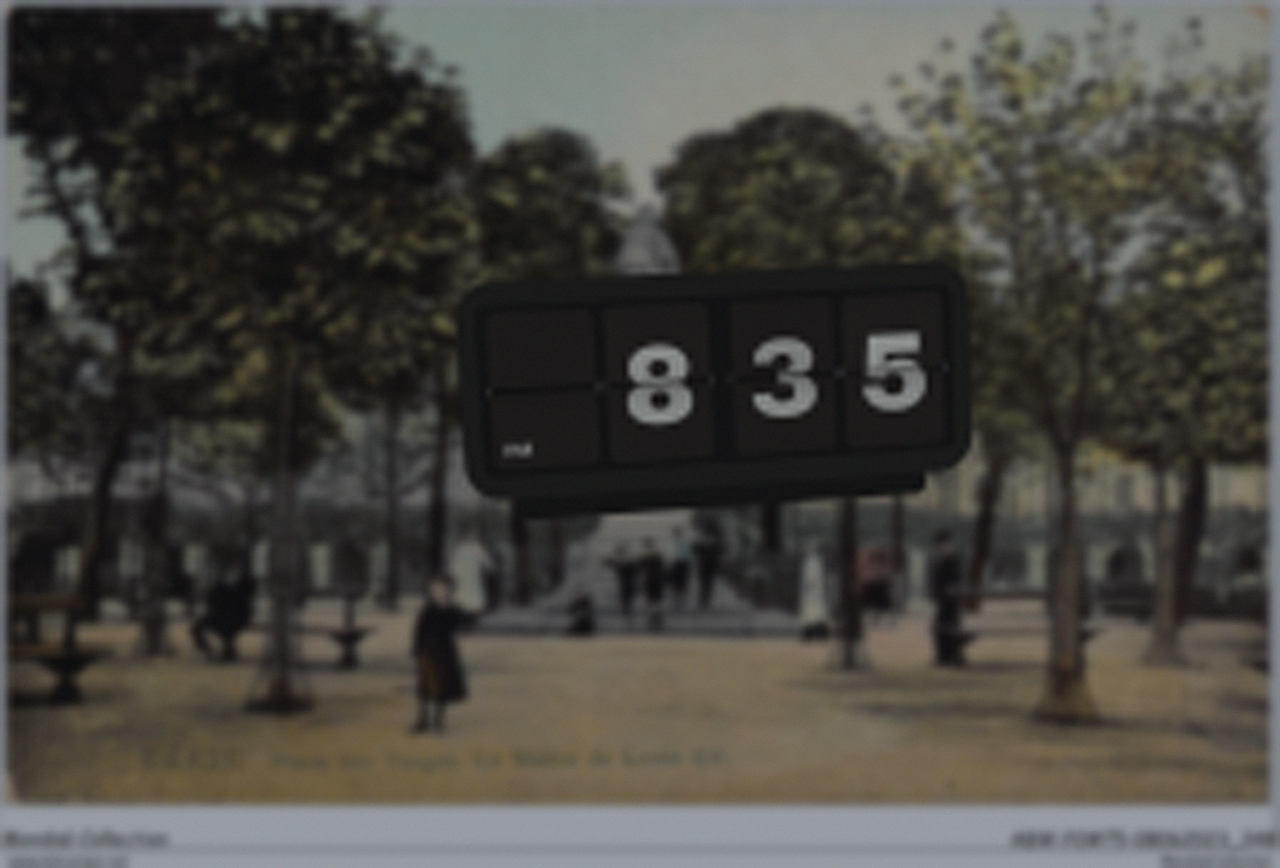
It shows 8.35
